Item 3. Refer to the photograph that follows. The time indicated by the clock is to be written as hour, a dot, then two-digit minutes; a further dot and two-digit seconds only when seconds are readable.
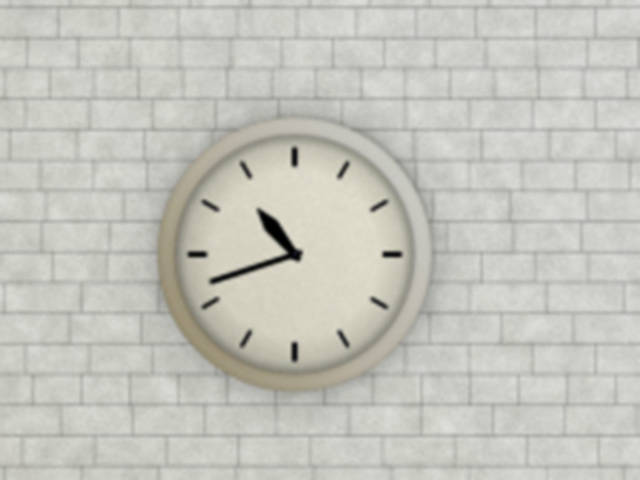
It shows 10.42
